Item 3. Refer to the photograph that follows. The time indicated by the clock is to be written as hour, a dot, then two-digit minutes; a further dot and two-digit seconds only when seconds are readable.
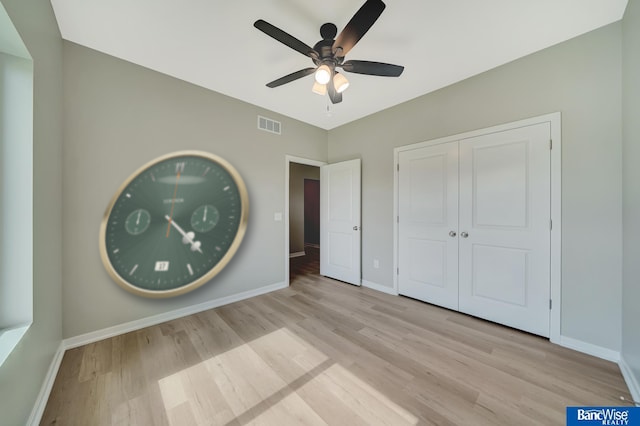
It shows 4.22
